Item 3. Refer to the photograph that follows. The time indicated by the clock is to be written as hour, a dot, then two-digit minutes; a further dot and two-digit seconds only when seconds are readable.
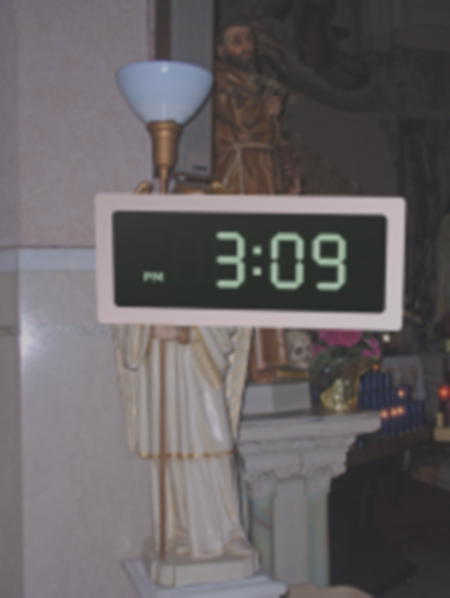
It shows 3.09
